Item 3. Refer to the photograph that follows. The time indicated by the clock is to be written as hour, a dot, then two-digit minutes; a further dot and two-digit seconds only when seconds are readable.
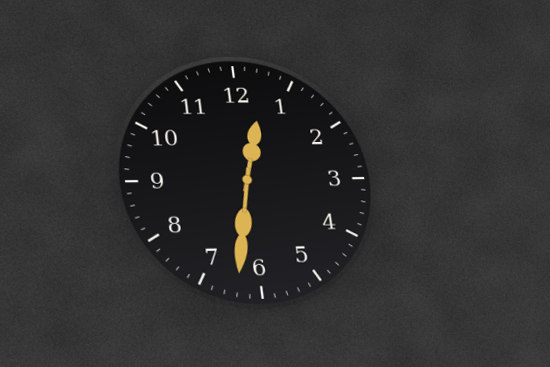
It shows 12.32
